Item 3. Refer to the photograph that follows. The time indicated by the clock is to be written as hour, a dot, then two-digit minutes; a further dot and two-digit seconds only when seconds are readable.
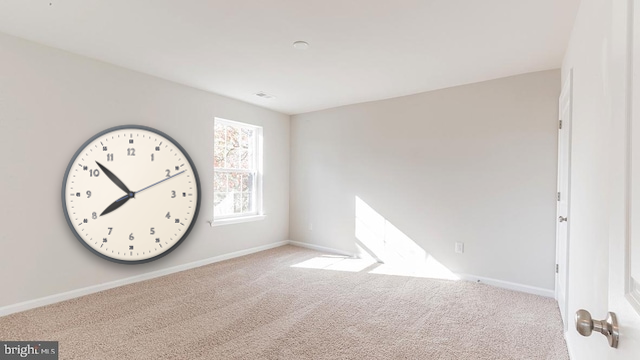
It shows 7.52.11
